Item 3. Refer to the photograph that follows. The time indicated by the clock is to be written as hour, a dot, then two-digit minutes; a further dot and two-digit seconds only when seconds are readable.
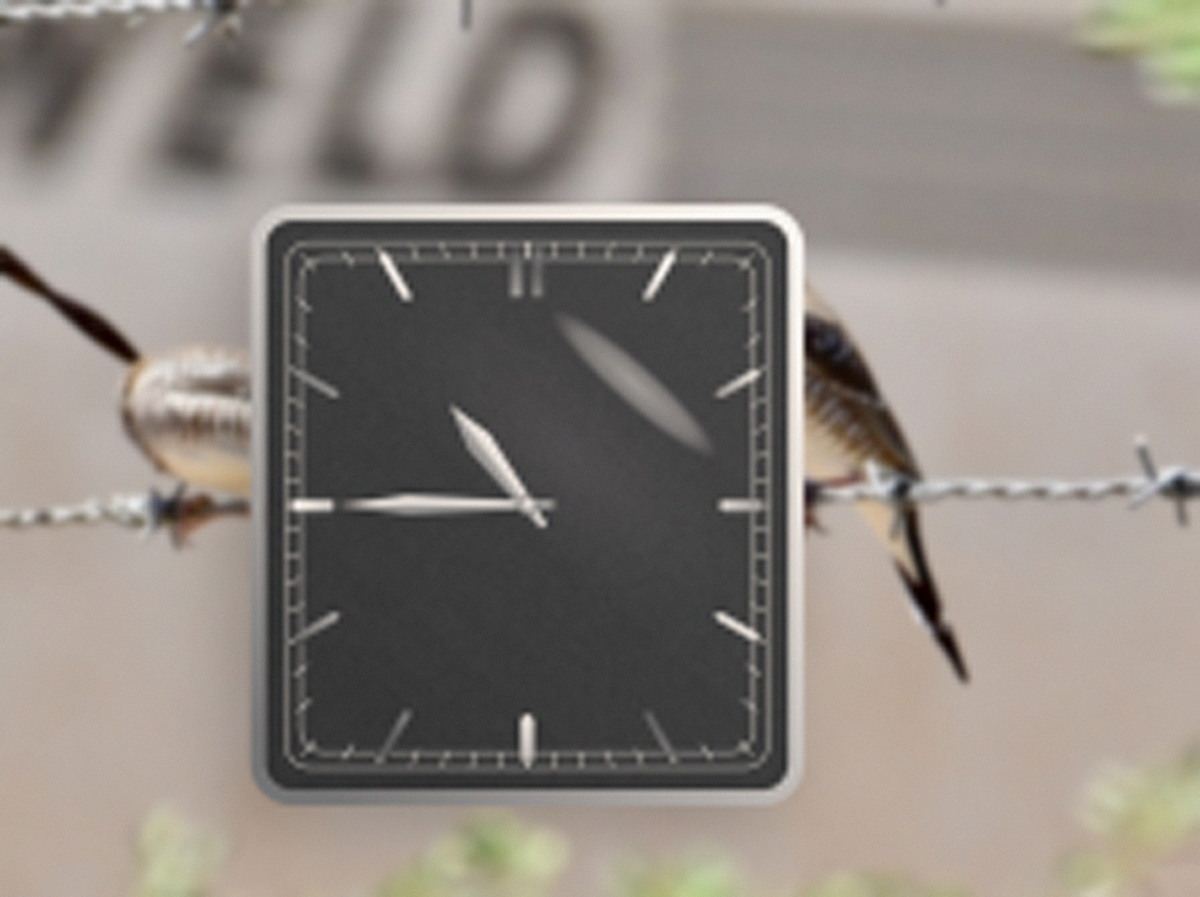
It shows 10.45
